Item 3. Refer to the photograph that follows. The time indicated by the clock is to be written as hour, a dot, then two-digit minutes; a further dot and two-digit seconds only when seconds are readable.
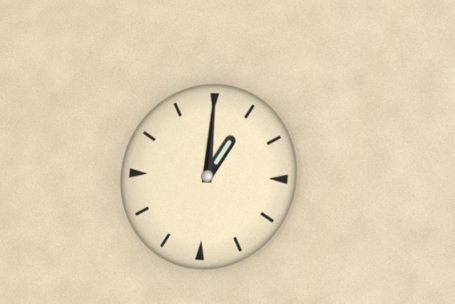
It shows 1.00
